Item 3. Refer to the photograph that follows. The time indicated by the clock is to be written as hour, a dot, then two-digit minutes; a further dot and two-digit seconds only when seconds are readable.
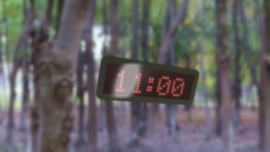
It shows 11.00
